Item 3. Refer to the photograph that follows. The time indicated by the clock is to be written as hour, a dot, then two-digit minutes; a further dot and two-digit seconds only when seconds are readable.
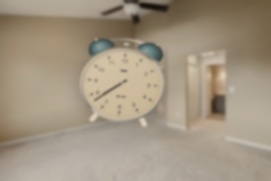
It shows 7.38
